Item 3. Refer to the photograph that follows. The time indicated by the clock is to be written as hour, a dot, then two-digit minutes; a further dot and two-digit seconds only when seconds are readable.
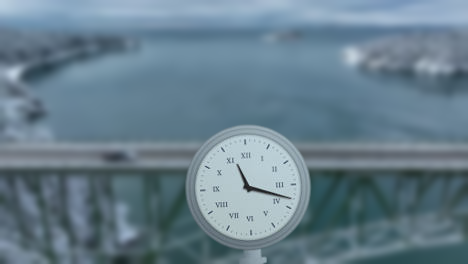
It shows 11.18
